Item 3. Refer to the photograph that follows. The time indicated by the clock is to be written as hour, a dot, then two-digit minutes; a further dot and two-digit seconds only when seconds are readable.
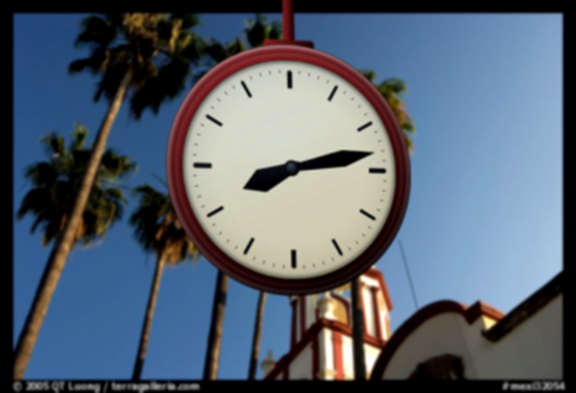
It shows 8.13
